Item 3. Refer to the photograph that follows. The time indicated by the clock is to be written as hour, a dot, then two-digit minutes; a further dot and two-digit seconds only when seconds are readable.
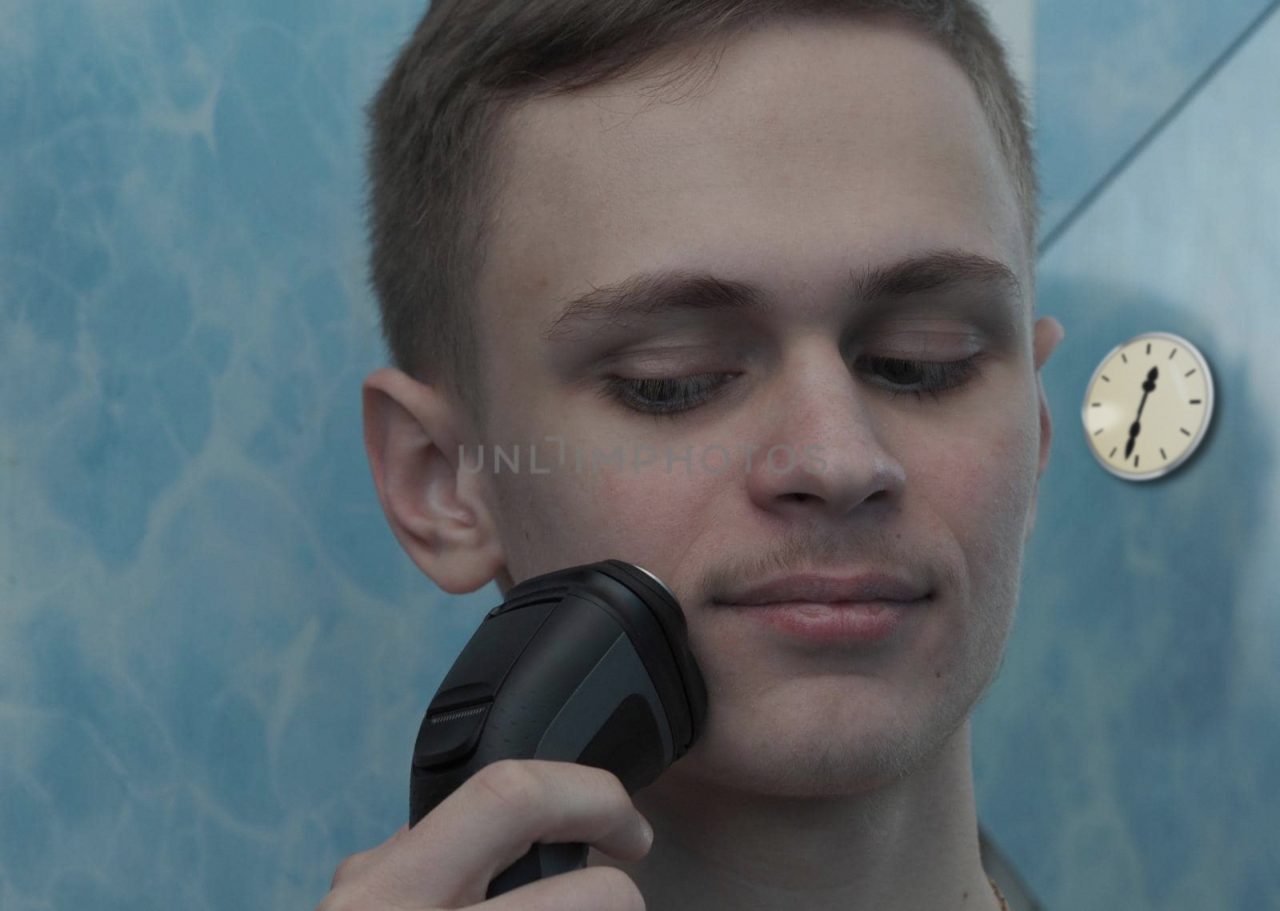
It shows 12.32
